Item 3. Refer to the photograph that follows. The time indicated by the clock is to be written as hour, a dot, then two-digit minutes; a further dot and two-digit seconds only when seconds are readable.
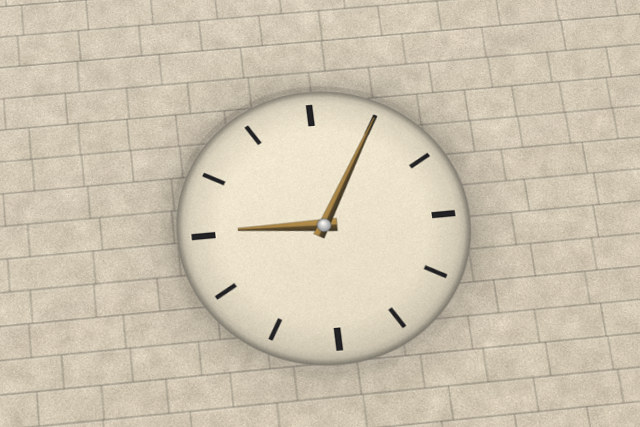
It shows 9.05
